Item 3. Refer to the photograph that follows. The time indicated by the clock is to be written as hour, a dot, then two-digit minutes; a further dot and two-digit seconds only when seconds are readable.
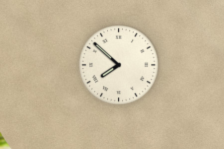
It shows 7.52
